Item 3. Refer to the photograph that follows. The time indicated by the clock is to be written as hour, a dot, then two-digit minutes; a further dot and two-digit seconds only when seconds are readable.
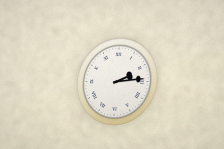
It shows 2.14
